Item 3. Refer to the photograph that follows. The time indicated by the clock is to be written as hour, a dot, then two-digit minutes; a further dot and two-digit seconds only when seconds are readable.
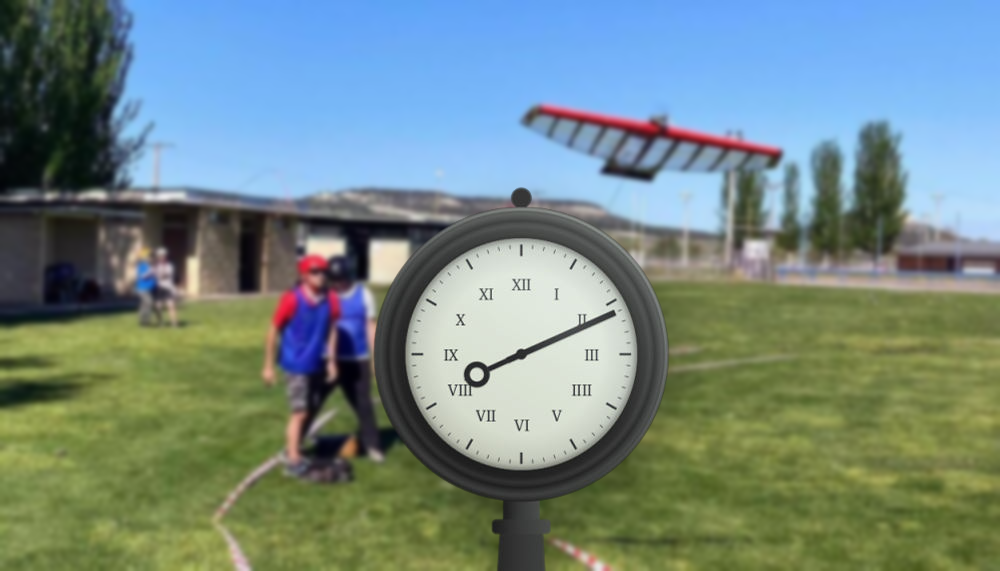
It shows 8.11
